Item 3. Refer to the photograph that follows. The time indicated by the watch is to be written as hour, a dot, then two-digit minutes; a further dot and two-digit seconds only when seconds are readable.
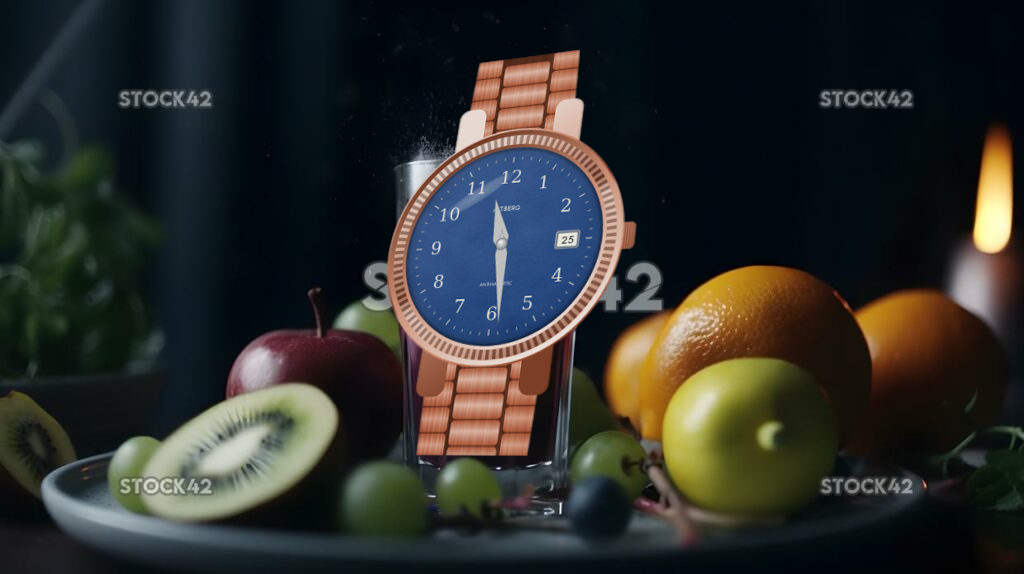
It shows 11.29
